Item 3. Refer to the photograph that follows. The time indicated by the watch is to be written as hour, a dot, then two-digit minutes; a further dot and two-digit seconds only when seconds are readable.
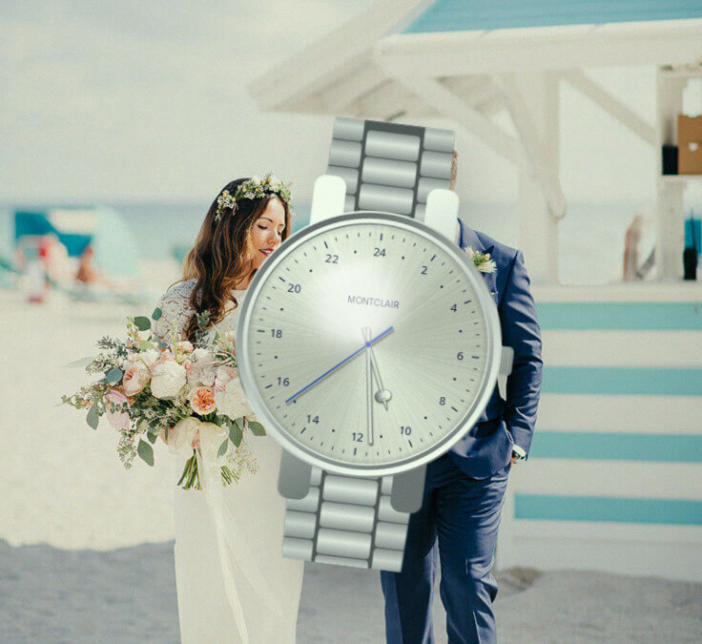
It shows 10.28.38
